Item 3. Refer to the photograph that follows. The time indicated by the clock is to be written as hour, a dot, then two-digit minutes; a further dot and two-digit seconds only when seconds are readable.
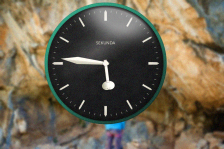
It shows 5.46
